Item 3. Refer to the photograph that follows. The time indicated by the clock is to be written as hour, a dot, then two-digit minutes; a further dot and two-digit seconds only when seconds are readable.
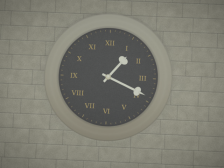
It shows 1.19
